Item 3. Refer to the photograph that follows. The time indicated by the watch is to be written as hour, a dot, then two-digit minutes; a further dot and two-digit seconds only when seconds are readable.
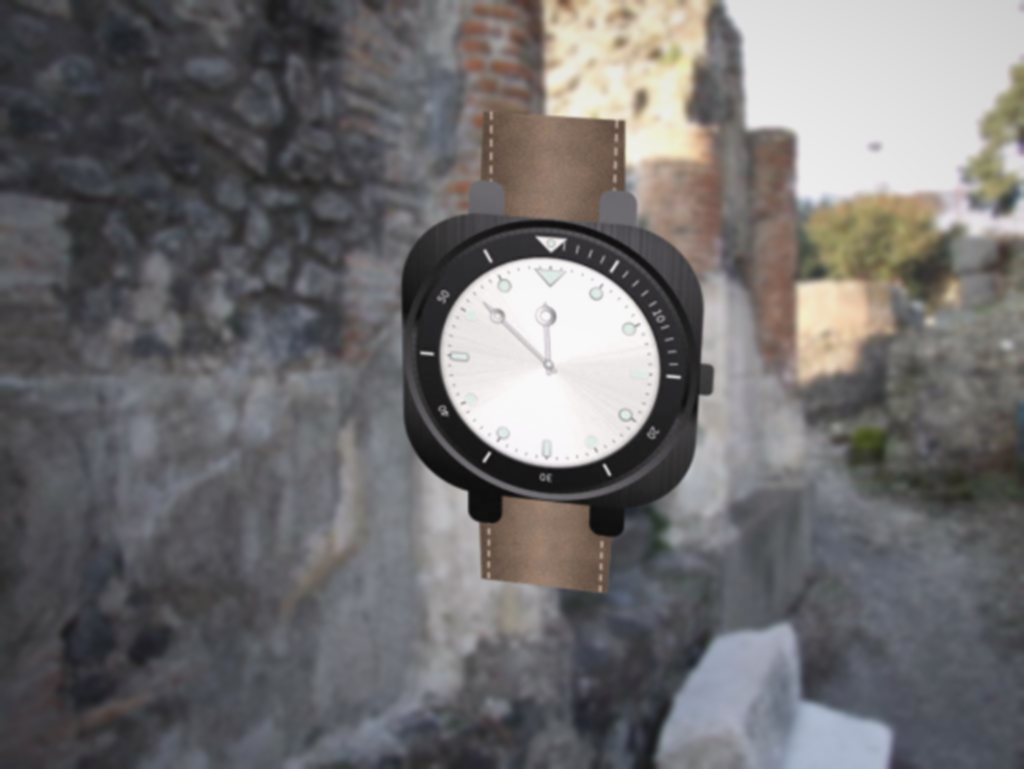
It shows 11.52
